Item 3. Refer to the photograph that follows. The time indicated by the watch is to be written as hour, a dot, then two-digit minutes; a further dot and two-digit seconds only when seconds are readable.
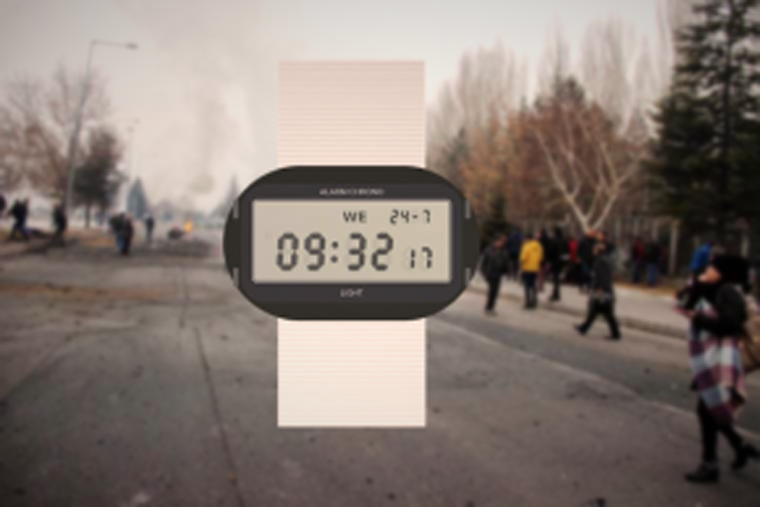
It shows 9.32.17
